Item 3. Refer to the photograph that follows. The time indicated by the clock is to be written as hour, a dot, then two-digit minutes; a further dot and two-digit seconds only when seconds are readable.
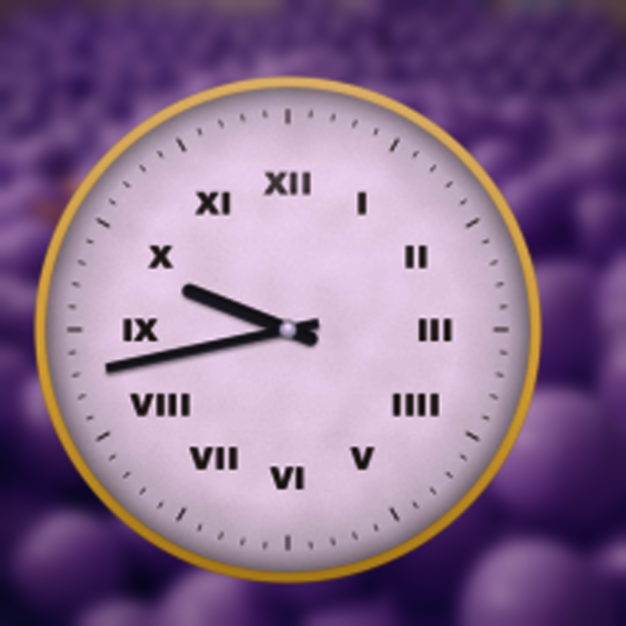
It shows 9.43
